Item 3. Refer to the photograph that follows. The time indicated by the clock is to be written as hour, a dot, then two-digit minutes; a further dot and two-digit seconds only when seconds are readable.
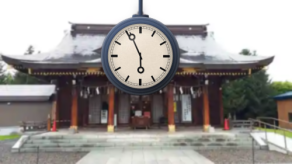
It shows 5.56
